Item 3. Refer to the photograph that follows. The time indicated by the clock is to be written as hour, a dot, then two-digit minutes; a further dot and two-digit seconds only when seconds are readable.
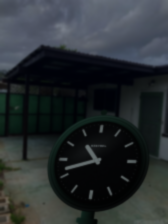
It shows 10.42
